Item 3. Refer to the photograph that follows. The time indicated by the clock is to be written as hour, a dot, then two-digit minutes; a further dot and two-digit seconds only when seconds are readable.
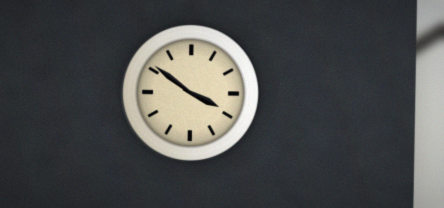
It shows 3.51
